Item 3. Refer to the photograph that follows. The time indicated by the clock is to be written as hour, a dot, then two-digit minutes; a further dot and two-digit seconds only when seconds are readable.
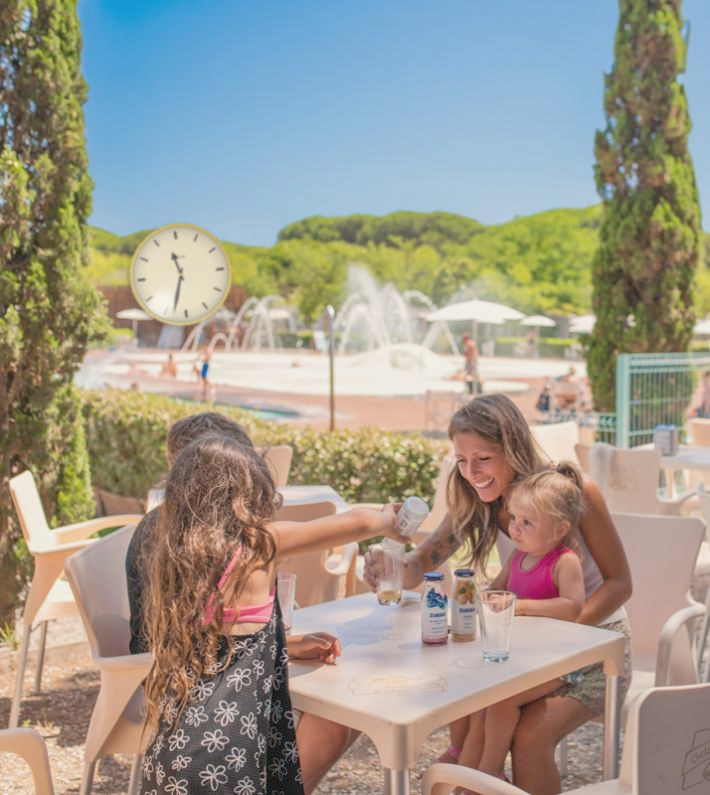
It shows 11.33
